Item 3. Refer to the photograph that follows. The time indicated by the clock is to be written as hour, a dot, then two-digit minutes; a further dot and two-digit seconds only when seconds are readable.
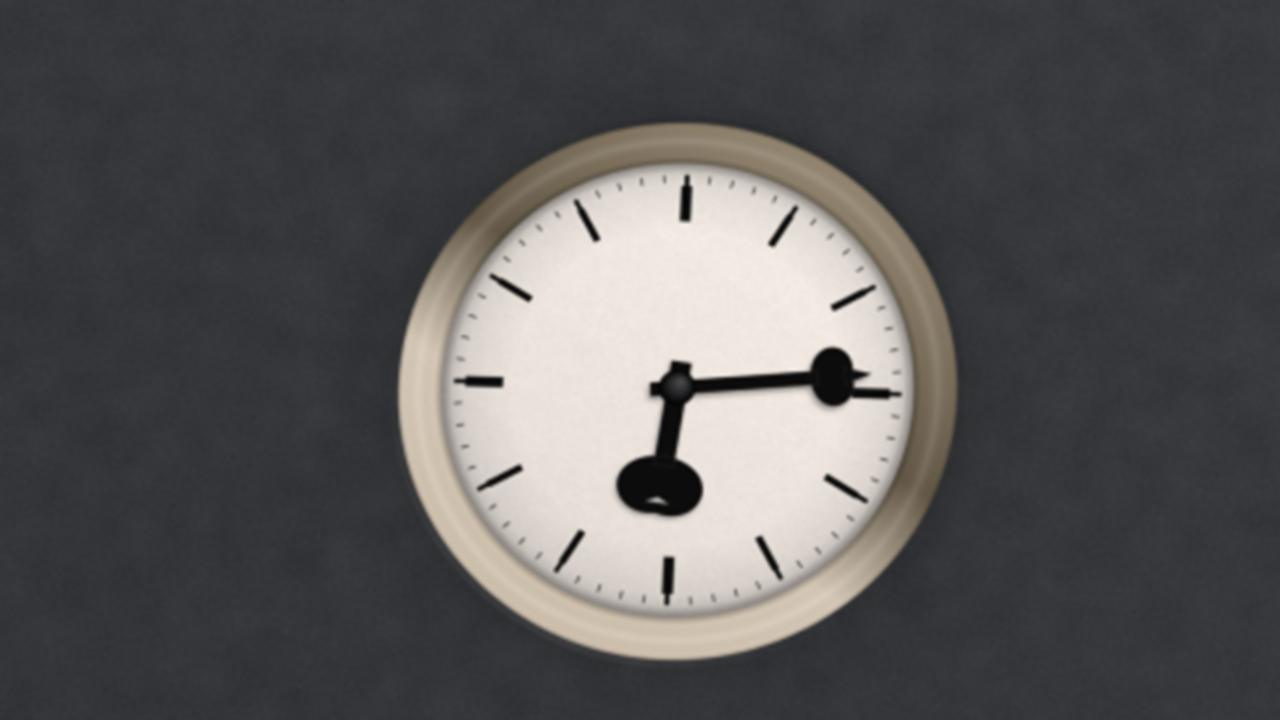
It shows 6.14
